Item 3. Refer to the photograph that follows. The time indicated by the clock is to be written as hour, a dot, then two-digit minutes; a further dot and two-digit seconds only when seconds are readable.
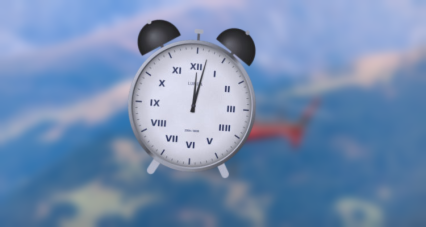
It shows 12.02
